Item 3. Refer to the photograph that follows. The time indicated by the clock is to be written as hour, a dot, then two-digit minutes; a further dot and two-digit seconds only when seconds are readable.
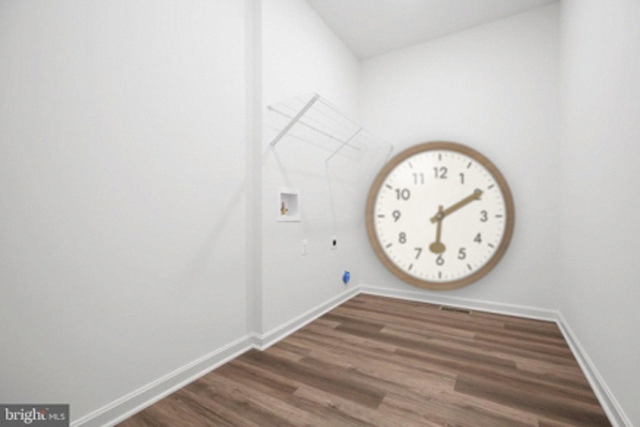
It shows 6.10
